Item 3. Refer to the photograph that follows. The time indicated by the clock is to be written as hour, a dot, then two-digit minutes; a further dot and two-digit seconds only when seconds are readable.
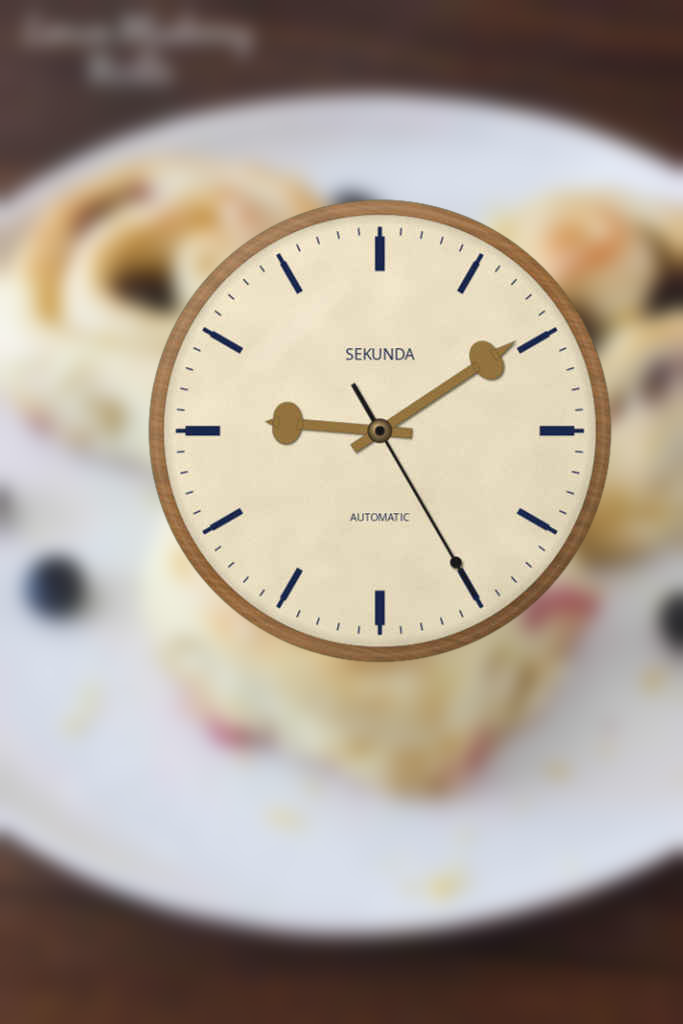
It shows 9.09.25
